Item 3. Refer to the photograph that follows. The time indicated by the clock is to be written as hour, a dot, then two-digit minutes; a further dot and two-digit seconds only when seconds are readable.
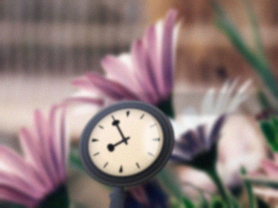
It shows 7.55
